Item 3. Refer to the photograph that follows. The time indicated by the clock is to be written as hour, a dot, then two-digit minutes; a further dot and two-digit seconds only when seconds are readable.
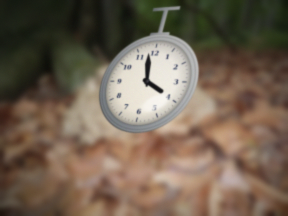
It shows 3.58
